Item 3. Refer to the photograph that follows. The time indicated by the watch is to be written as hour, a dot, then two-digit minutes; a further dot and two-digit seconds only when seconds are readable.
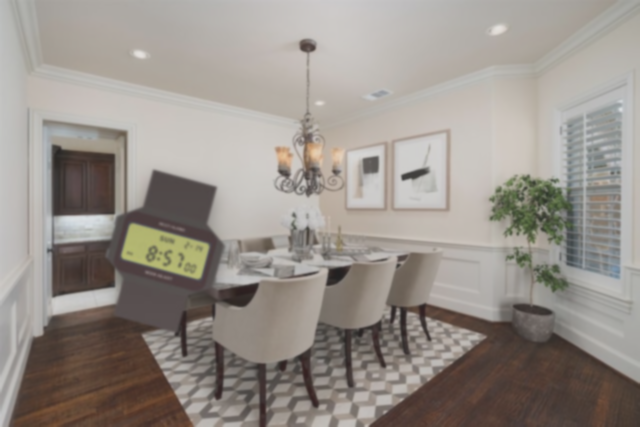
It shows 8.57
